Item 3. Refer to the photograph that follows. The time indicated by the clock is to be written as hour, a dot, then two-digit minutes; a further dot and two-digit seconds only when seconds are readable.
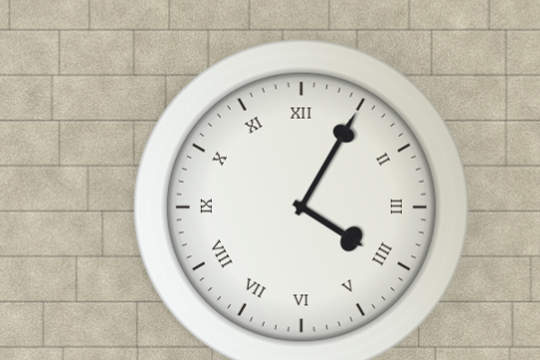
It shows 4.05
